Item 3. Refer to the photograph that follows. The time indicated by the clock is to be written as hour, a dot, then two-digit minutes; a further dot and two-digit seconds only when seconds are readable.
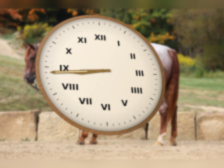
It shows 8.44
